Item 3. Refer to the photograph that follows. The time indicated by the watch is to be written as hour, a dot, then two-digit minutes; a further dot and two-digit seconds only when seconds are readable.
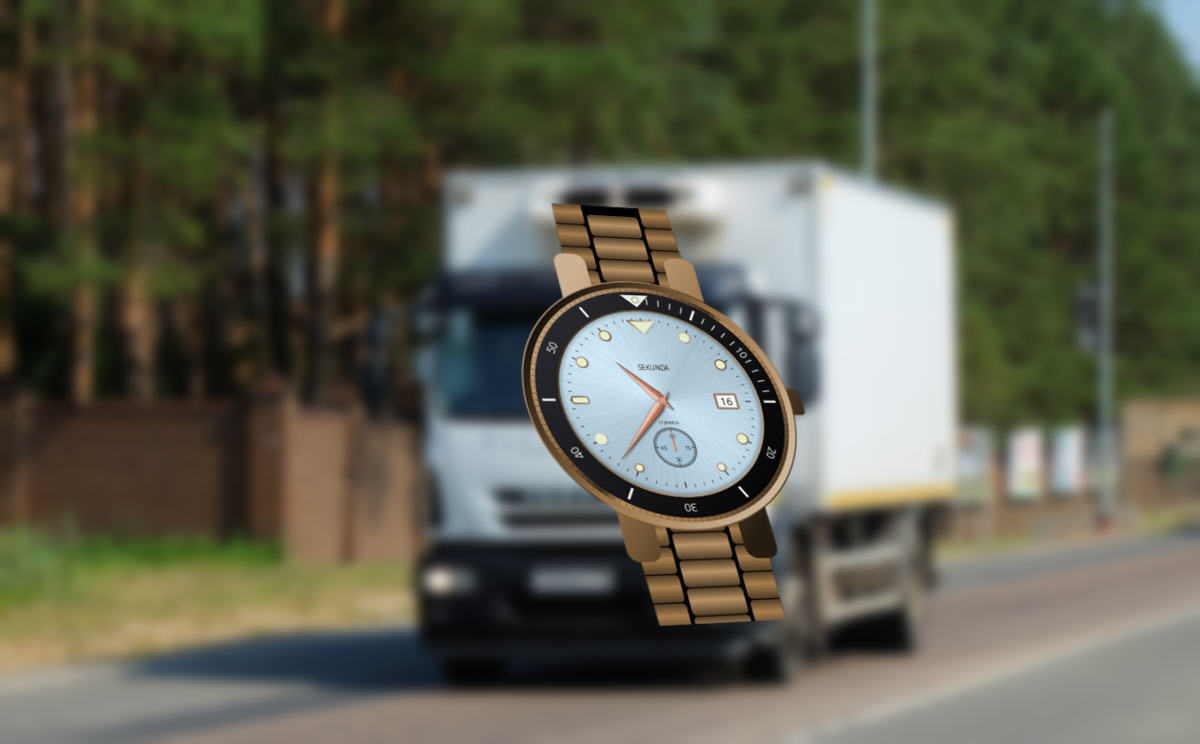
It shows 10.37
